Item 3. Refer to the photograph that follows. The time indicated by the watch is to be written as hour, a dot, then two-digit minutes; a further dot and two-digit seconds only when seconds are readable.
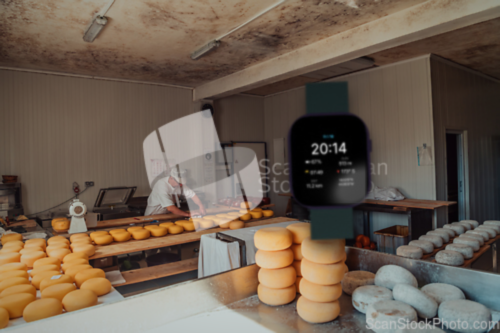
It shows 20.14
